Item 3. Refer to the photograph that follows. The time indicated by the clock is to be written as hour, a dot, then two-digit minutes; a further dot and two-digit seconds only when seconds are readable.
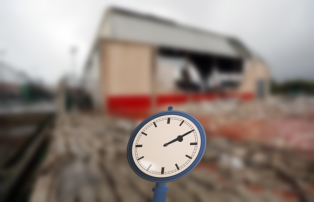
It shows 2.10
